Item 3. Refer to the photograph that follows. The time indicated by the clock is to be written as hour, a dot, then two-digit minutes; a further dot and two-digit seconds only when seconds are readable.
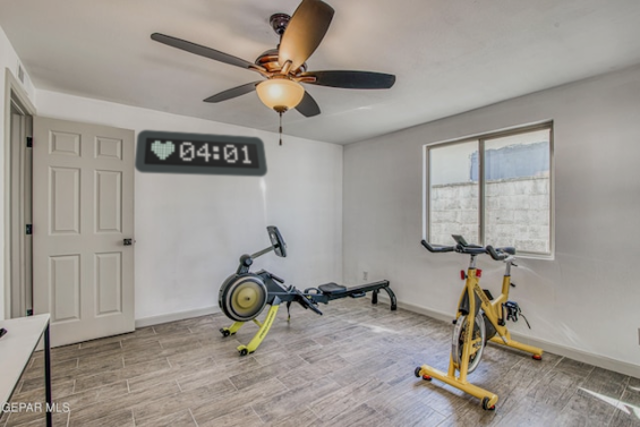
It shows 4.01
